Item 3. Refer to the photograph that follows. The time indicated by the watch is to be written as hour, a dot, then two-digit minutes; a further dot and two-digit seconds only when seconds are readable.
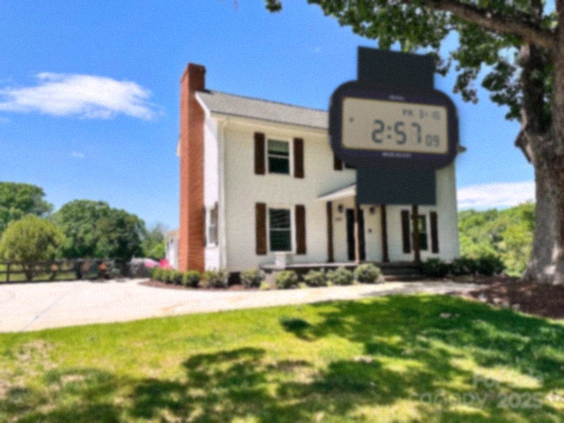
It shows 2.57
